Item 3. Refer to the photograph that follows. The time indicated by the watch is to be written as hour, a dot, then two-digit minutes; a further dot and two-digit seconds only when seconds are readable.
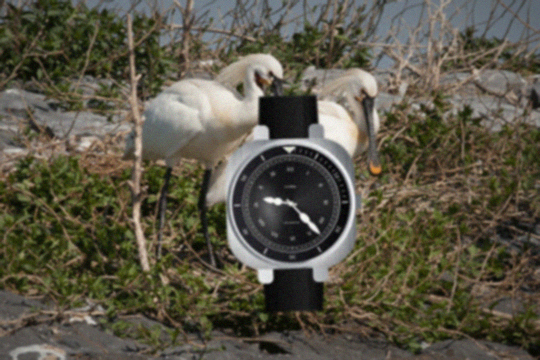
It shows 9.23
